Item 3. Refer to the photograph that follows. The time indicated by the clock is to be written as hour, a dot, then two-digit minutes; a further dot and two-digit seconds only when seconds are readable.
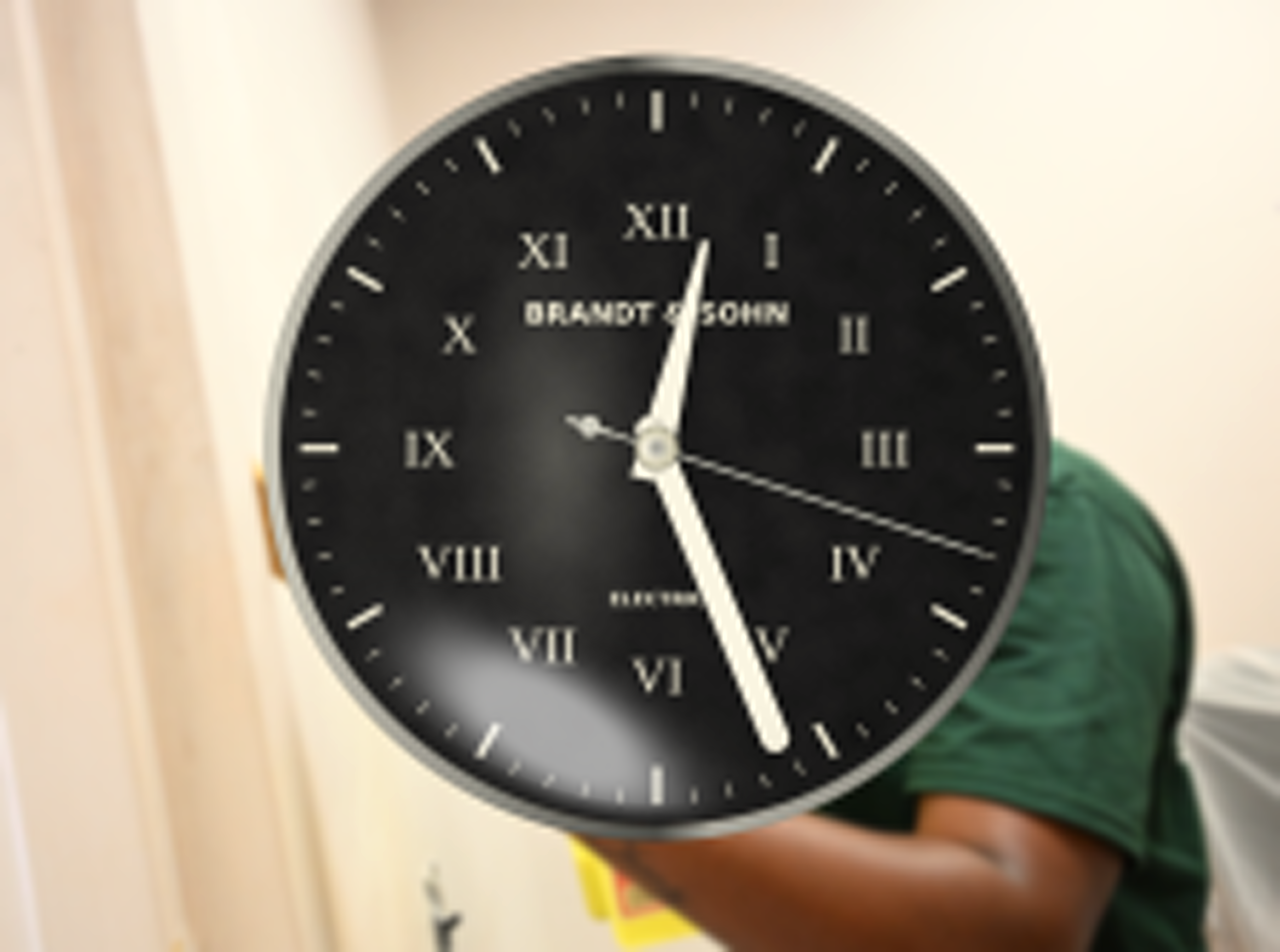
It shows 12.26.18
